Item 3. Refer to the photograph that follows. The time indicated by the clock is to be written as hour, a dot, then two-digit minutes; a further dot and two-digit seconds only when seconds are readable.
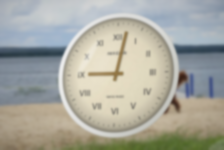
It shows 9.02
